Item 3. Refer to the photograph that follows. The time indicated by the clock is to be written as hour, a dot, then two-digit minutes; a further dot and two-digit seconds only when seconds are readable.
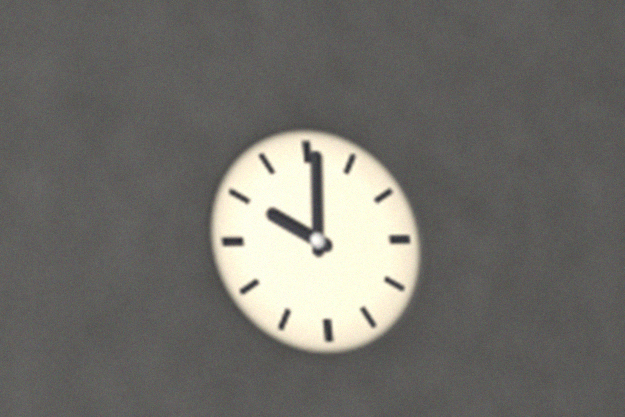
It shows 10.01
